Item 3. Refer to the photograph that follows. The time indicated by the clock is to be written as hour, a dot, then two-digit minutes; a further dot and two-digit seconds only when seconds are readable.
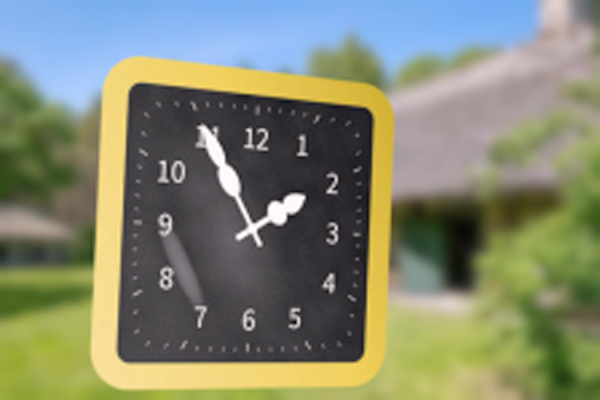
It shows 1.55
